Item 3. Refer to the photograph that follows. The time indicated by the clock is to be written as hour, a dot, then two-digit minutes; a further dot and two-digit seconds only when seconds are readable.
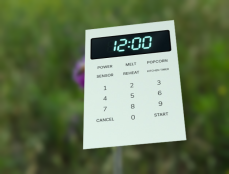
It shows 12.00
